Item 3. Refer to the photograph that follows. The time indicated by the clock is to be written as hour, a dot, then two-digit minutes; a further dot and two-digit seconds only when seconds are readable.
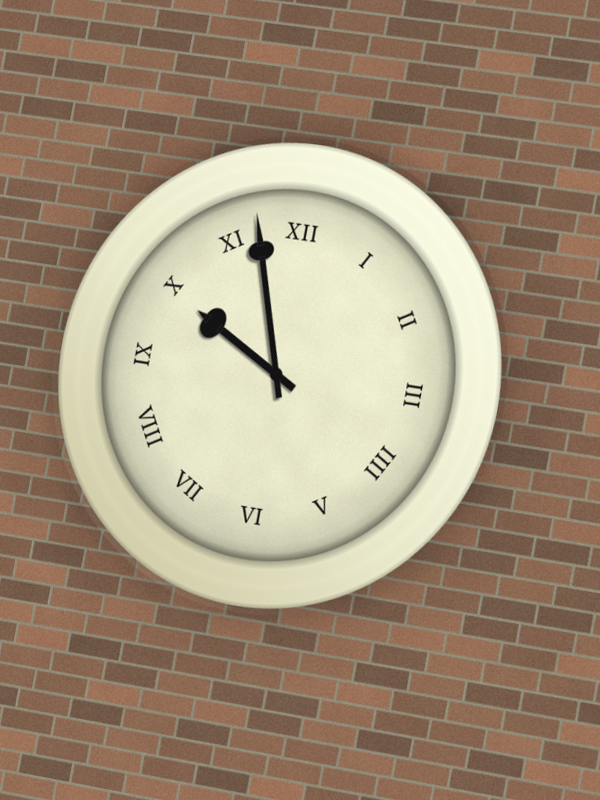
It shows 9.57
